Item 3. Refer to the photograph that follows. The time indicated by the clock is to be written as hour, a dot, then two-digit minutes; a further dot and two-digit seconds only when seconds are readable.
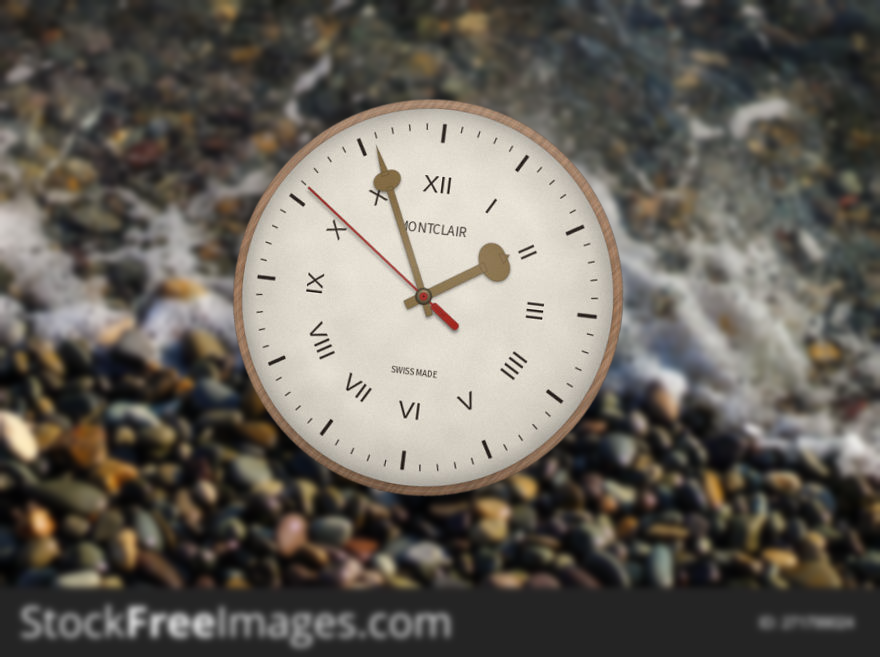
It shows 1.55.51
